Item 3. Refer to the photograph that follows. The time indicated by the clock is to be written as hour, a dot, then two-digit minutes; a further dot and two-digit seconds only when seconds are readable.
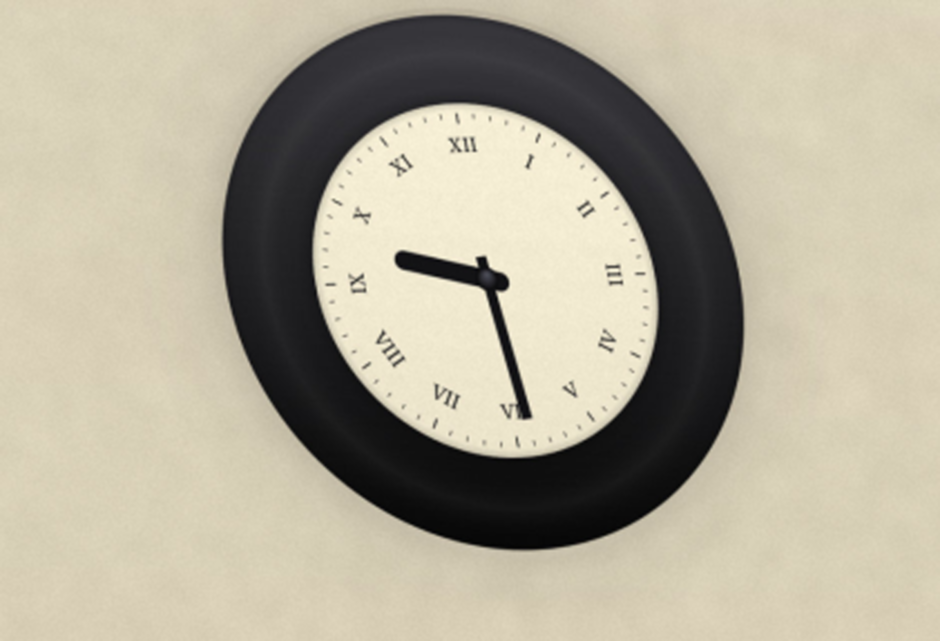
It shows 9.29
